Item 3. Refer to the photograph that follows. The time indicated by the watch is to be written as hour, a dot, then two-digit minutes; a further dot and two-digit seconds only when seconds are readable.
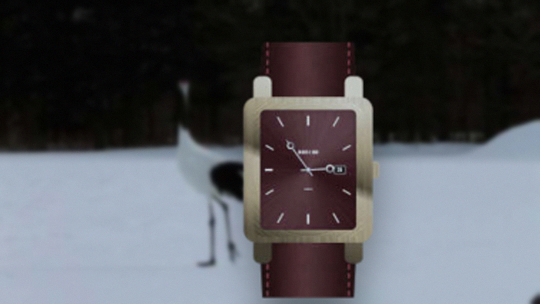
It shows 2.54
